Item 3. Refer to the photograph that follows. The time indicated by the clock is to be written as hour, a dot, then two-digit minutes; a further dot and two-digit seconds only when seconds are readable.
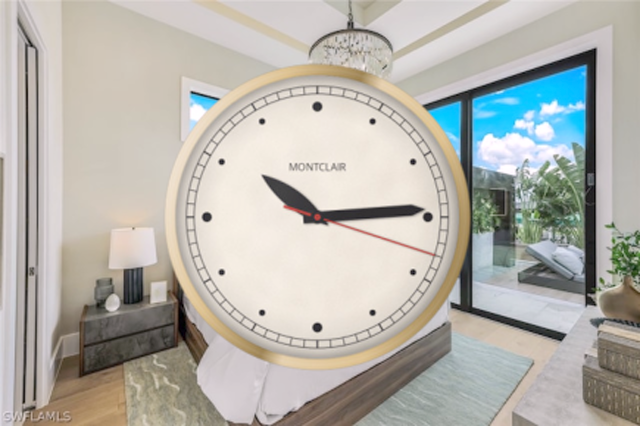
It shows 10.14.18
